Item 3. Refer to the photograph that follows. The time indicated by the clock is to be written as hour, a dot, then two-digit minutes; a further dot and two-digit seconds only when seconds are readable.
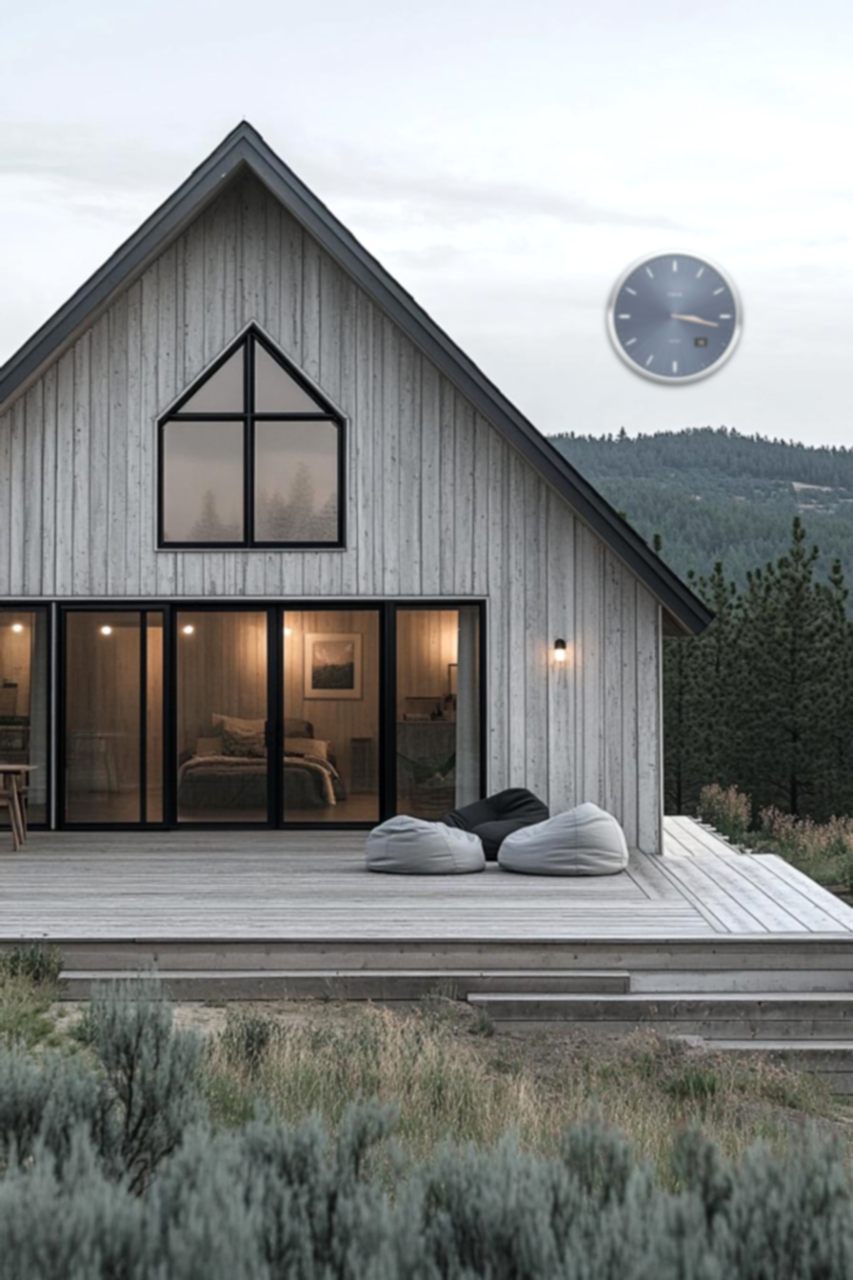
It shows 3.17
